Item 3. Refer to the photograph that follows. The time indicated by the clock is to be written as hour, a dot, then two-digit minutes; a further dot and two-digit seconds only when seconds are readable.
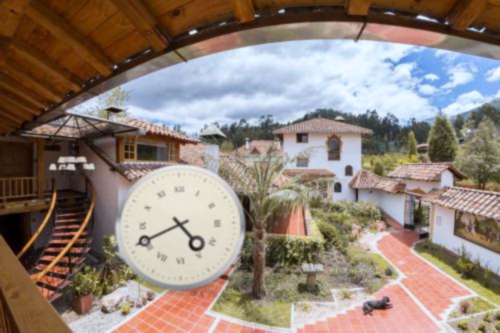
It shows 4.41
